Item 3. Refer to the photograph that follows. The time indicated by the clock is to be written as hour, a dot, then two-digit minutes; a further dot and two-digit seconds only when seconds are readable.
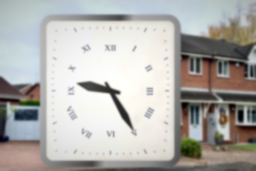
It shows 9.25
